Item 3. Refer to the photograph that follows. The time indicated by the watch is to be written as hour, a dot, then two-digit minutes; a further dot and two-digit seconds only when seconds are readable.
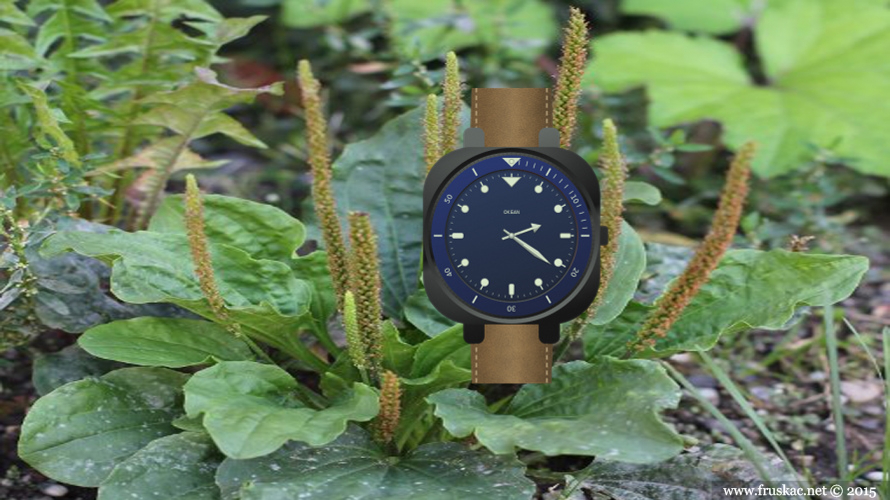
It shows 2.21
